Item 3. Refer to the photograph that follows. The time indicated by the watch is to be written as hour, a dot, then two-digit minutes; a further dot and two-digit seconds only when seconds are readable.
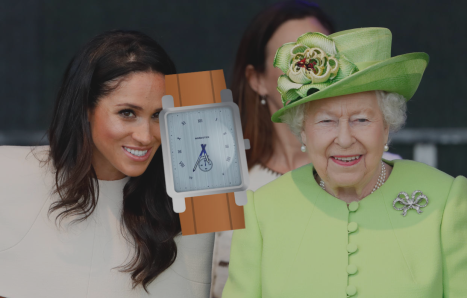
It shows 5.35
